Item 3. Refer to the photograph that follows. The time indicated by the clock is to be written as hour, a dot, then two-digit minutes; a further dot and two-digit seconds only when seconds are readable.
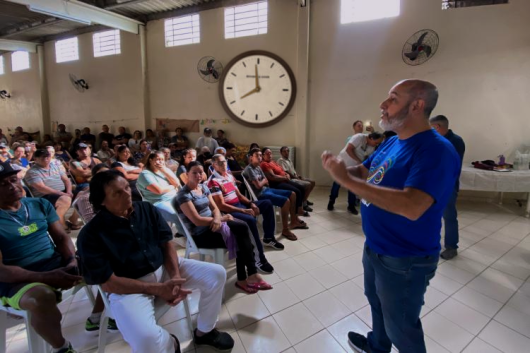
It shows 7.59
